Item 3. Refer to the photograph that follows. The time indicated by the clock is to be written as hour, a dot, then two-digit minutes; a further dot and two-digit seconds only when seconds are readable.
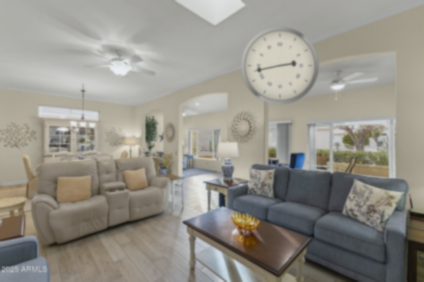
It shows 2.43
